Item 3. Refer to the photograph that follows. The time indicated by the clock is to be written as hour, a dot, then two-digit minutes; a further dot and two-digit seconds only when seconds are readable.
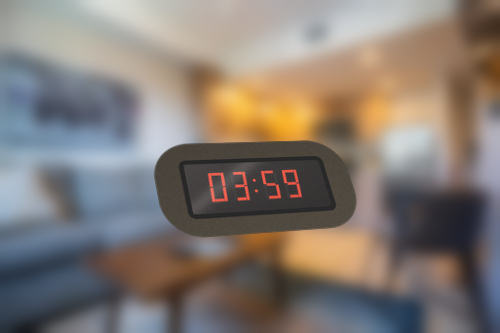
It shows 3.59
